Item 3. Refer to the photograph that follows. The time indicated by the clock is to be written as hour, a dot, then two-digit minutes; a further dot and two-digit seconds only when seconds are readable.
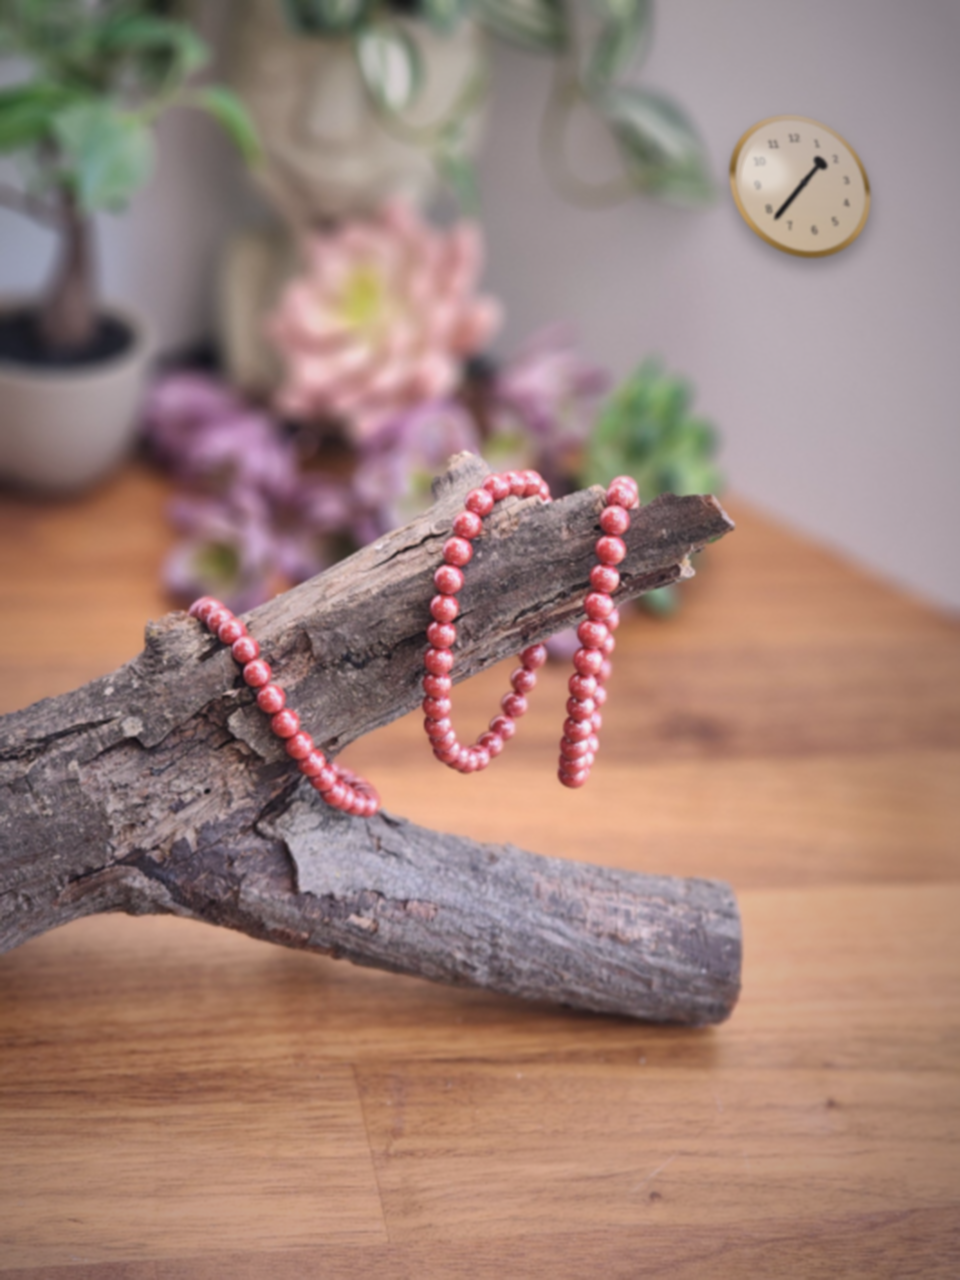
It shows 1.38
